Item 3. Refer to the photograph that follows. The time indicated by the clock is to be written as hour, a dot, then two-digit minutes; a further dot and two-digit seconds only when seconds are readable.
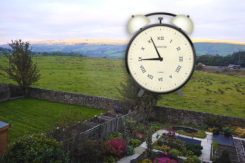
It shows 8.56
